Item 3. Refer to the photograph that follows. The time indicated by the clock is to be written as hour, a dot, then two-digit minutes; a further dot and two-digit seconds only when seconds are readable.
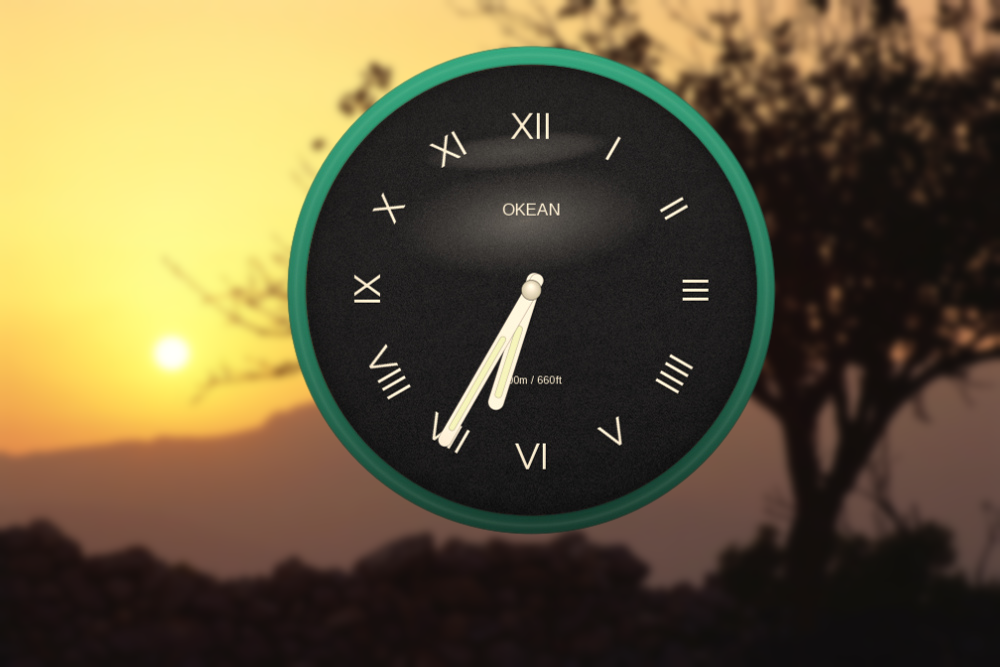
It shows 6.35
